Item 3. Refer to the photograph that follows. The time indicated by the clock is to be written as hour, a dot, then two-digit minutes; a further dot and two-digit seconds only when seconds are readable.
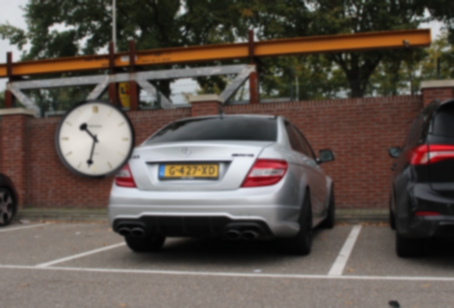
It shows 10.32
